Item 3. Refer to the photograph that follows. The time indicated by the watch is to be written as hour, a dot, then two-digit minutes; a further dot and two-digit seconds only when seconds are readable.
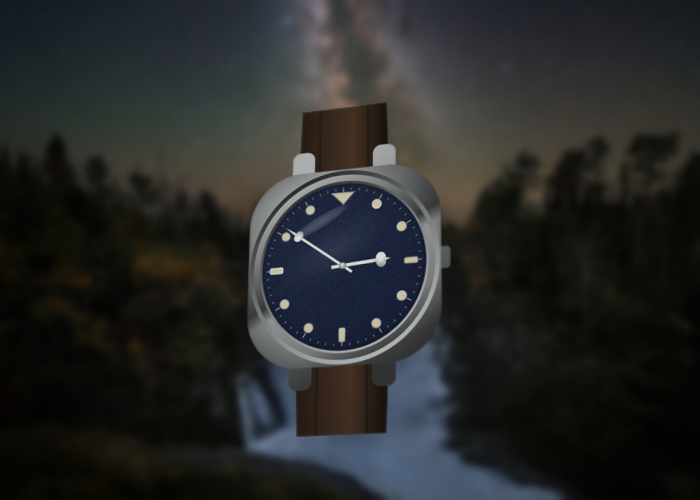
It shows 2.51
